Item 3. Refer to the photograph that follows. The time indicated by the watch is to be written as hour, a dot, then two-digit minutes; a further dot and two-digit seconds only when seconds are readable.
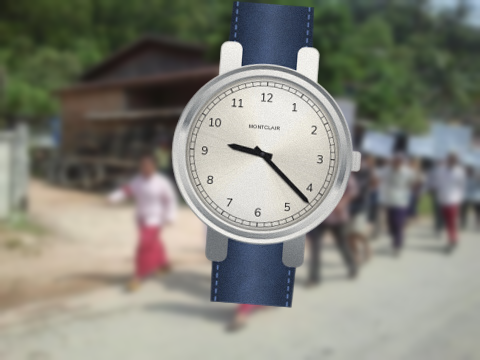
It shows 9.22
